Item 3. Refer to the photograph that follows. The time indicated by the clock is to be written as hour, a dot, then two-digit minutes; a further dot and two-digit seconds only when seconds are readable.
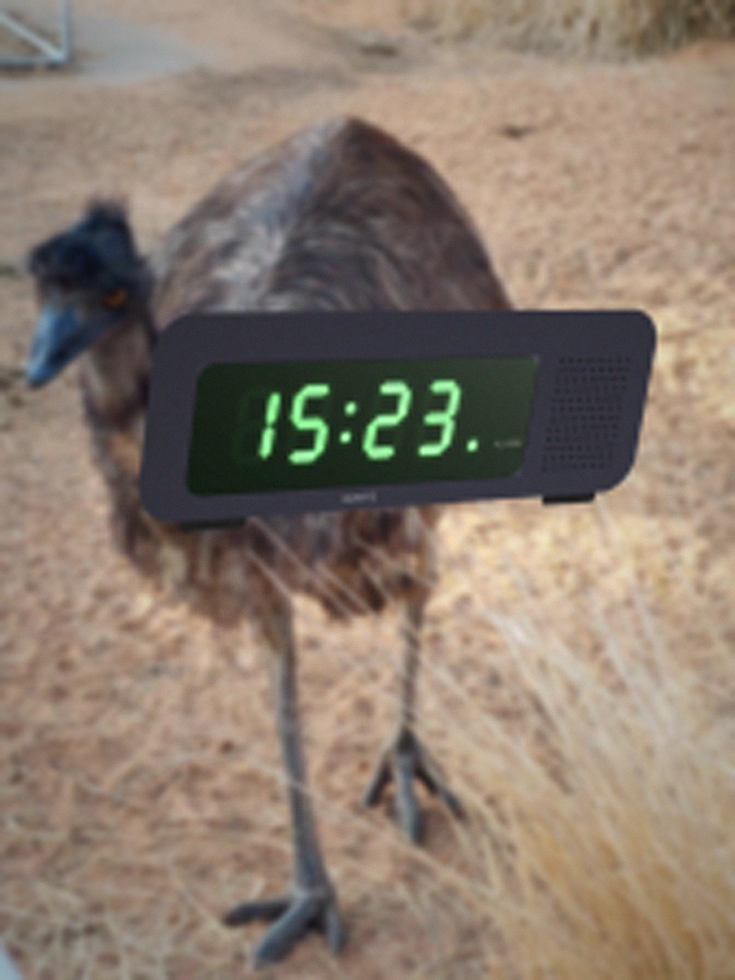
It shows 15.23
